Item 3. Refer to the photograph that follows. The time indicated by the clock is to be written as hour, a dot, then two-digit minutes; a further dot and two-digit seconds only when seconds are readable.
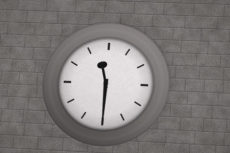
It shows 11.30
